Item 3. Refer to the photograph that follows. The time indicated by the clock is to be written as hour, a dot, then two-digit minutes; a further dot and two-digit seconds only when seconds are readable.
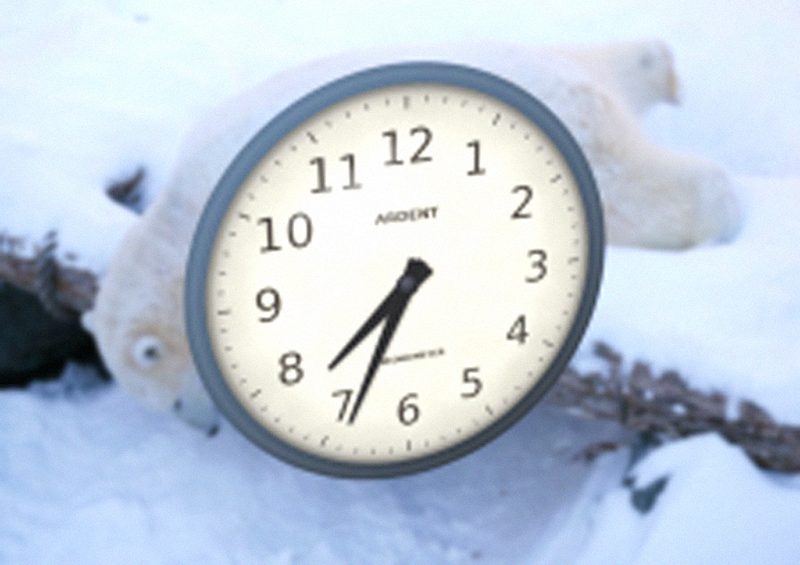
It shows 7.34
